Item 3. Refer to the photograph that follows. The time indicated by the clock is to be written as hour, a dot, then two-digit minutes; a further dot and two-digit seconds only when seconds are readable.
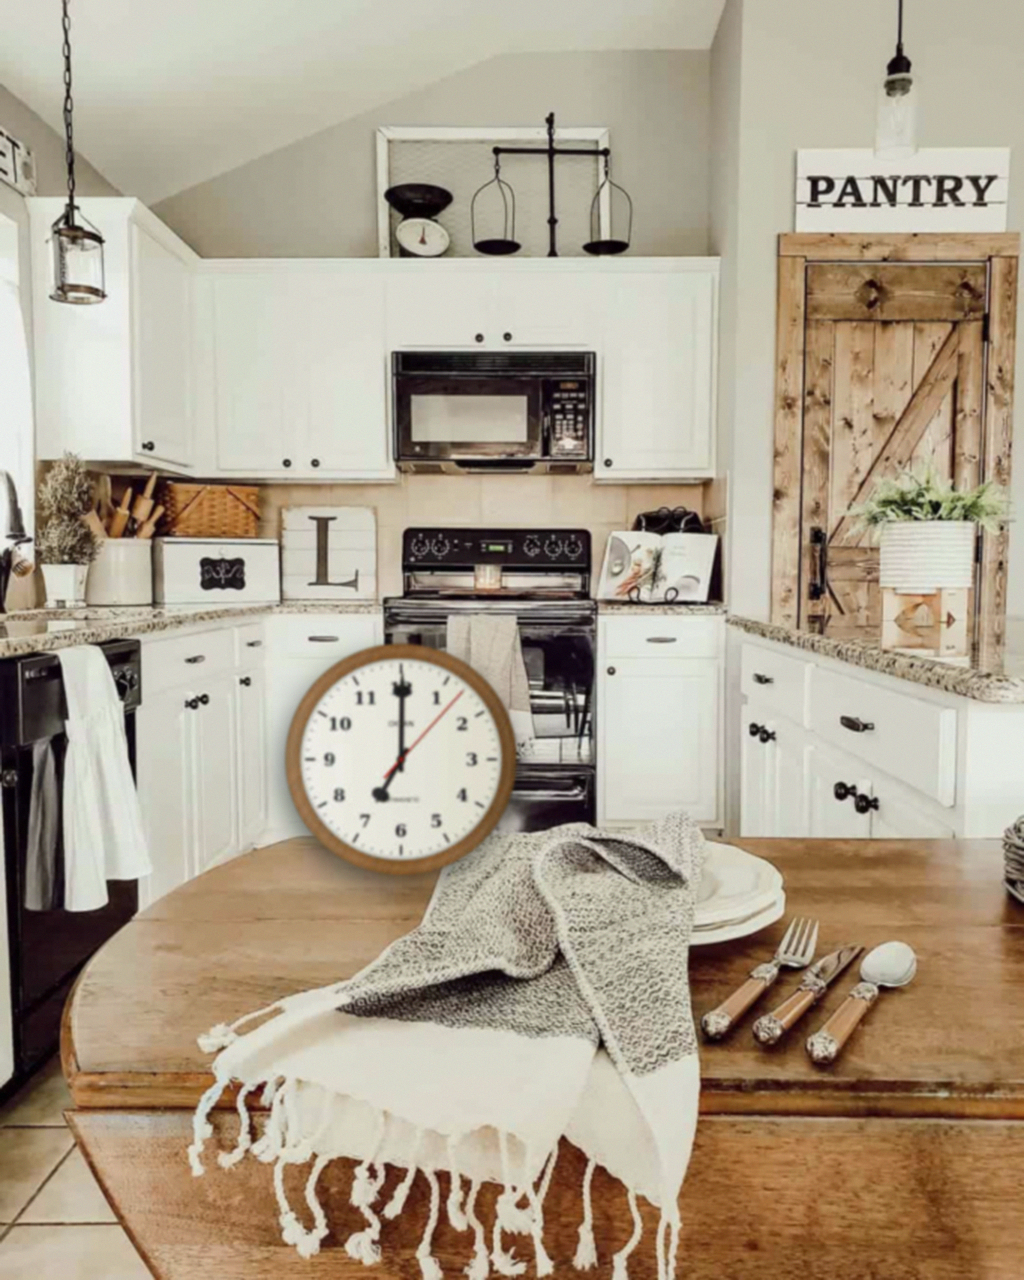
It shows 7.00.07
